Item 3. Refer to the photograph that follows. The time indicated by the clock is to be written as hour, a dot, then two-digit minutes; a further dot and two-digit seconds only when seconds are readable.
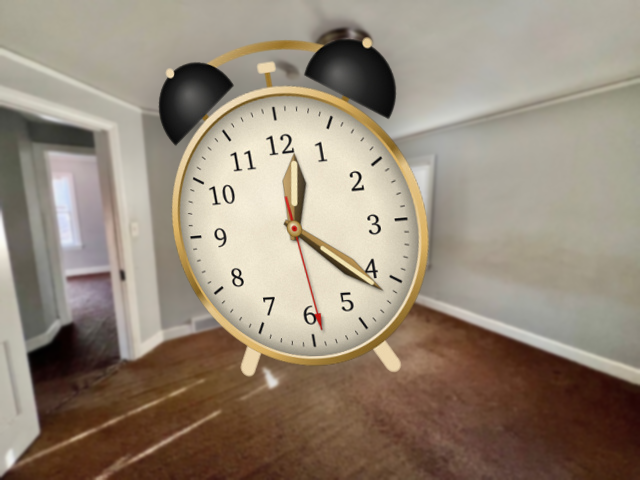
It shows 12.21.29
